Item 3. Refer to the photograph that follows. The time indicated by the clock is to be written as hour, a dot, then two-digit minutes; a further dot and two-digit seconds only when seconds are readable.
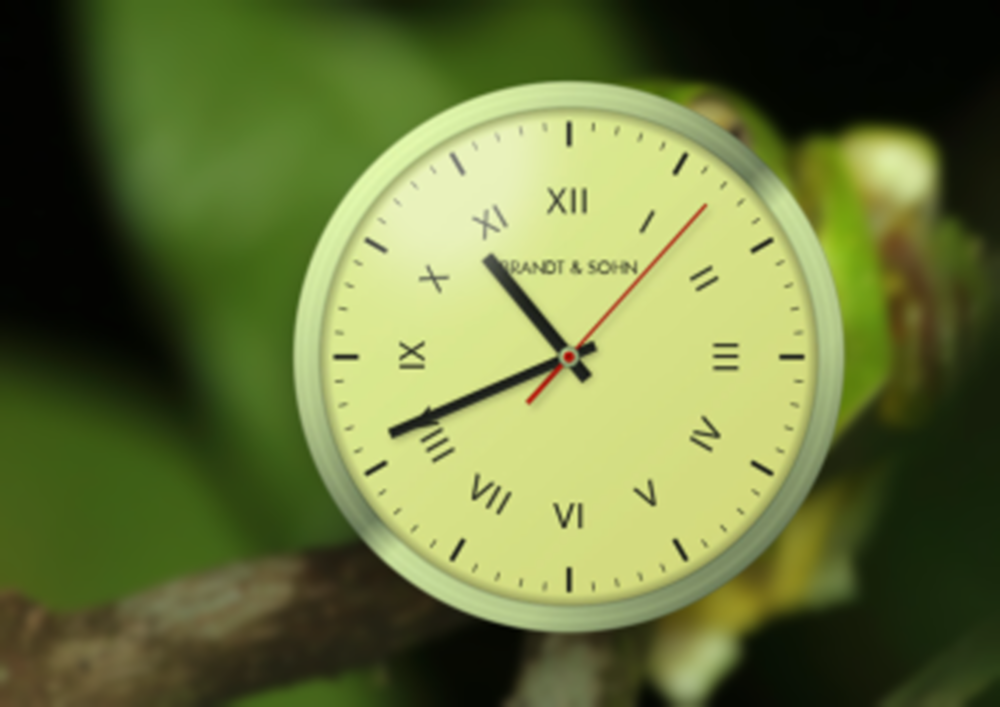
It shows 10.41.07
